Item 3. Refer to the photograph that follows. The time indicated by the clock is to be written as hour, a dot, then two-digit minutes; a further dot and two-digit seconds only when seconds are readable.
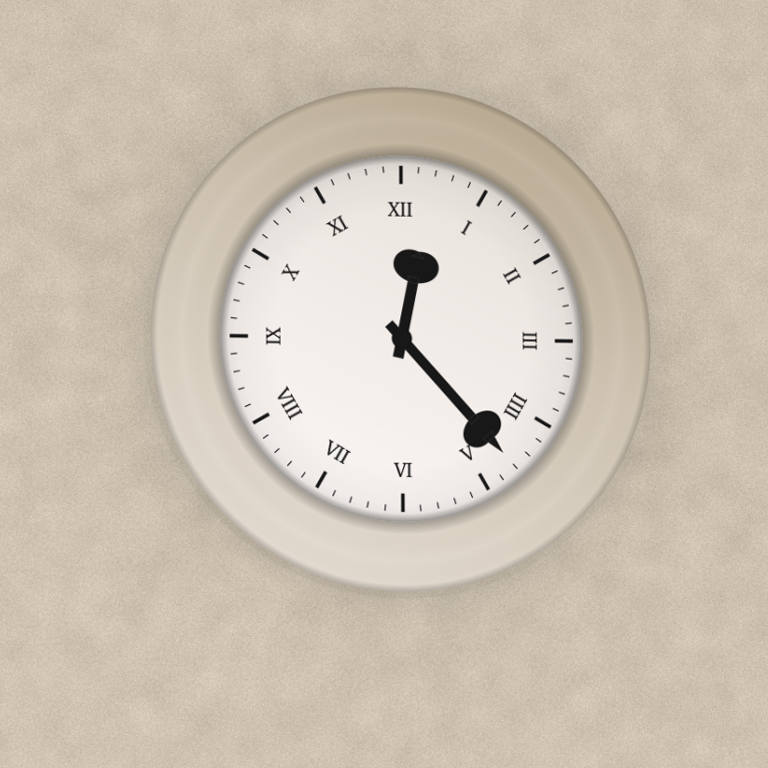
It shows 12.23
